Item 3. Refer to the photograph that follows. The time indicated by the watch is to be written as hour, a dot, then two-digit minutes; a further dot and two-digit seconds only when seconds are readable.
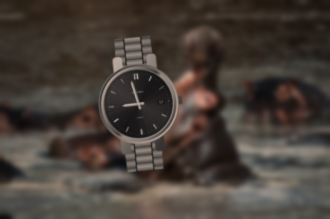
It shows 8.58
